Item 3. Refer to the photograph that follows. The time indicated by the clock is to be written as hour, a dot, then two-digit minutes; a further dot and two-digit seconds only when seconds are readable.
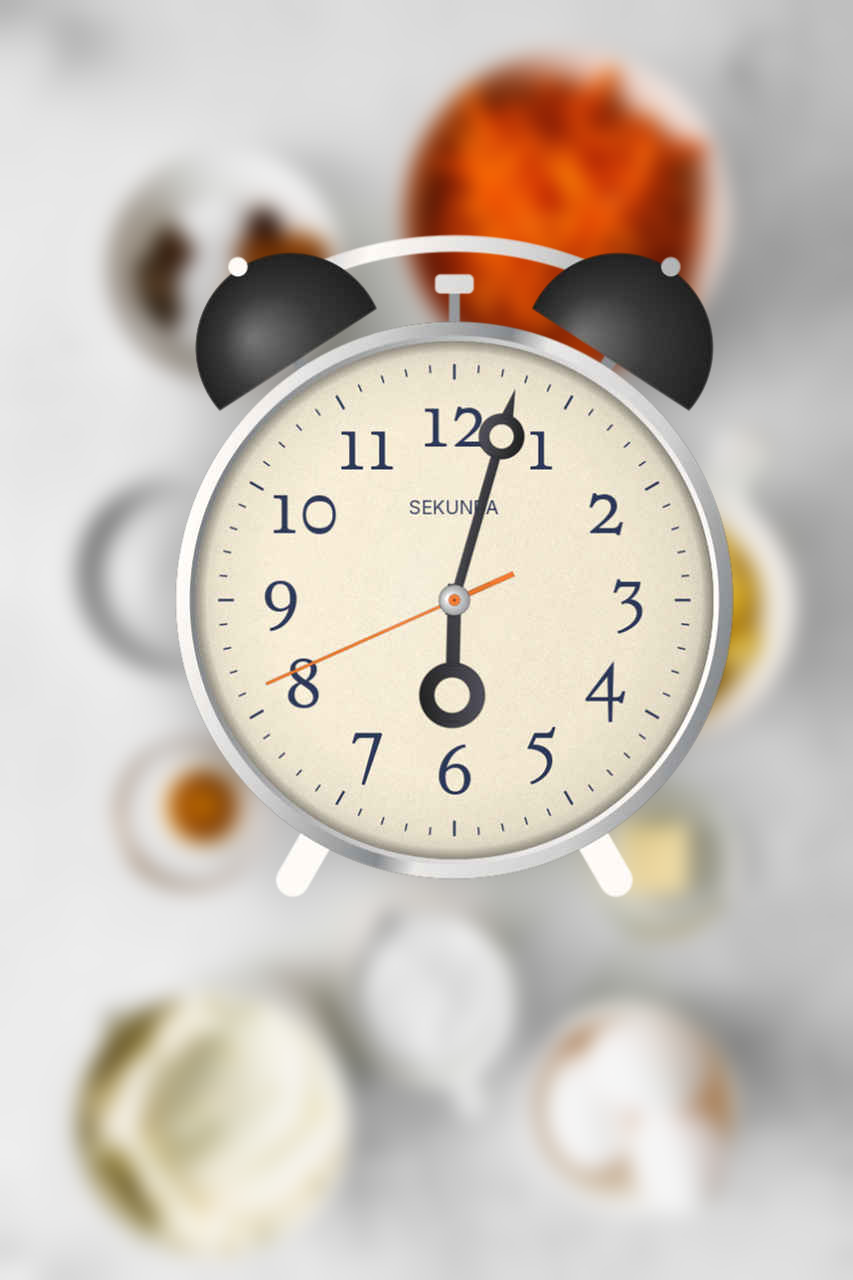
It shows 6.02.41
